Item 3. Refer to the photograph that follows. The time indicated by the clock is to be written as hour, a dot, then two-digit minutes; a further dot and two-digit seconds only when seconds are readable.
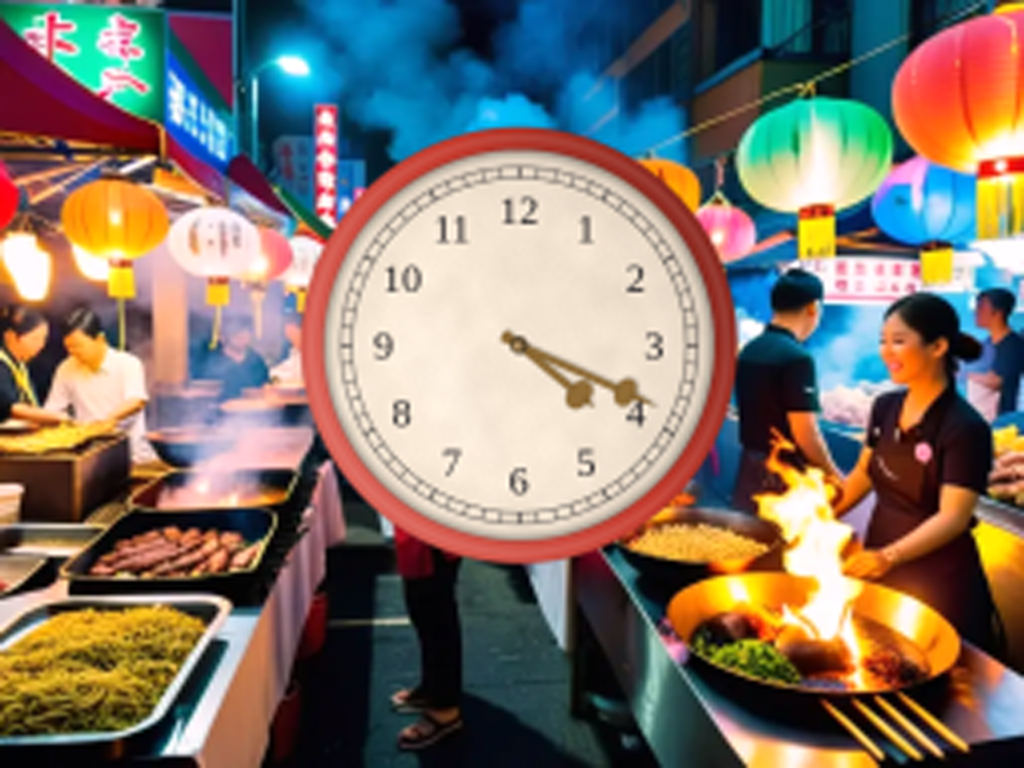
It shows 4.19
